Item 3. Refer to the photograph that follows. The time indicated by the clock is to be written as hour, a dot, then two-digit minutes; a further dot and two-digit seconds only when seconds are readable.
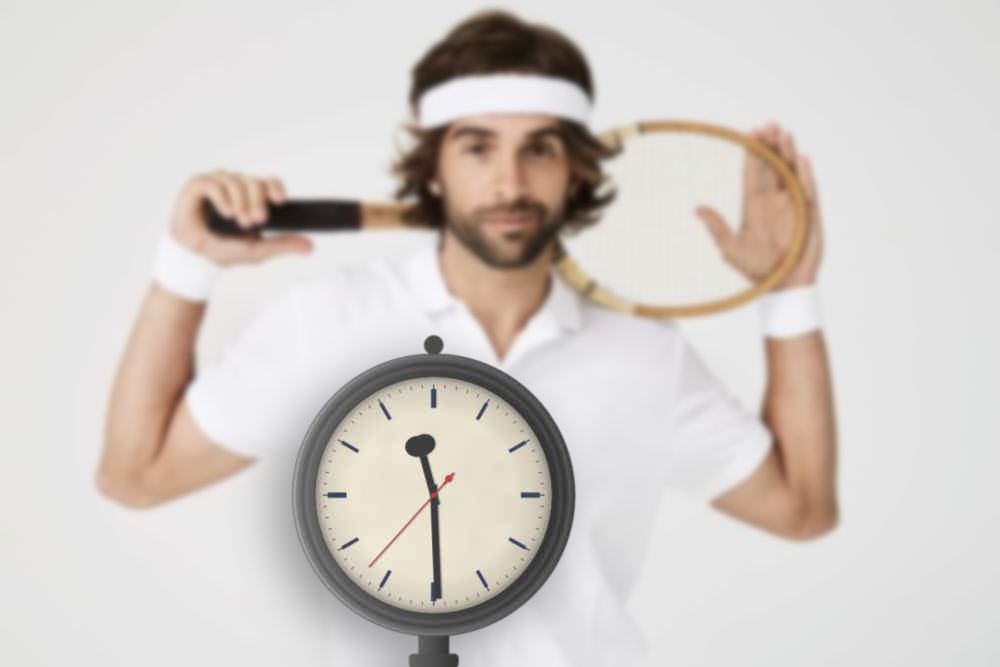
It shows 11.29.37
